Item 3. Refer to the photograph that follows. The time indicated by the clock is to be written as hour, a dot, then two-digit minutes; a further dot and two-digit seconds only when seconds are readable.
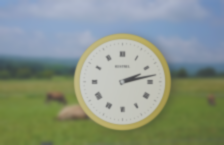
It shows 2.13
